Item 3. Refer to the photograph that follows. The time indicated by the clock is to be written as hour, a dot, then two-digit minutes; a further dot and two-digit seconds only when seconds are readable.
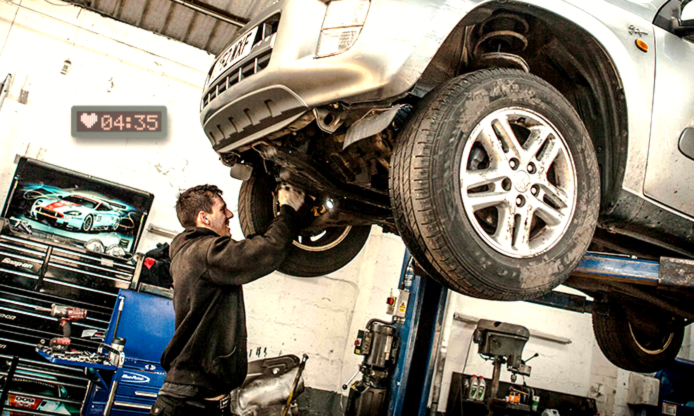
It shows 4.35
